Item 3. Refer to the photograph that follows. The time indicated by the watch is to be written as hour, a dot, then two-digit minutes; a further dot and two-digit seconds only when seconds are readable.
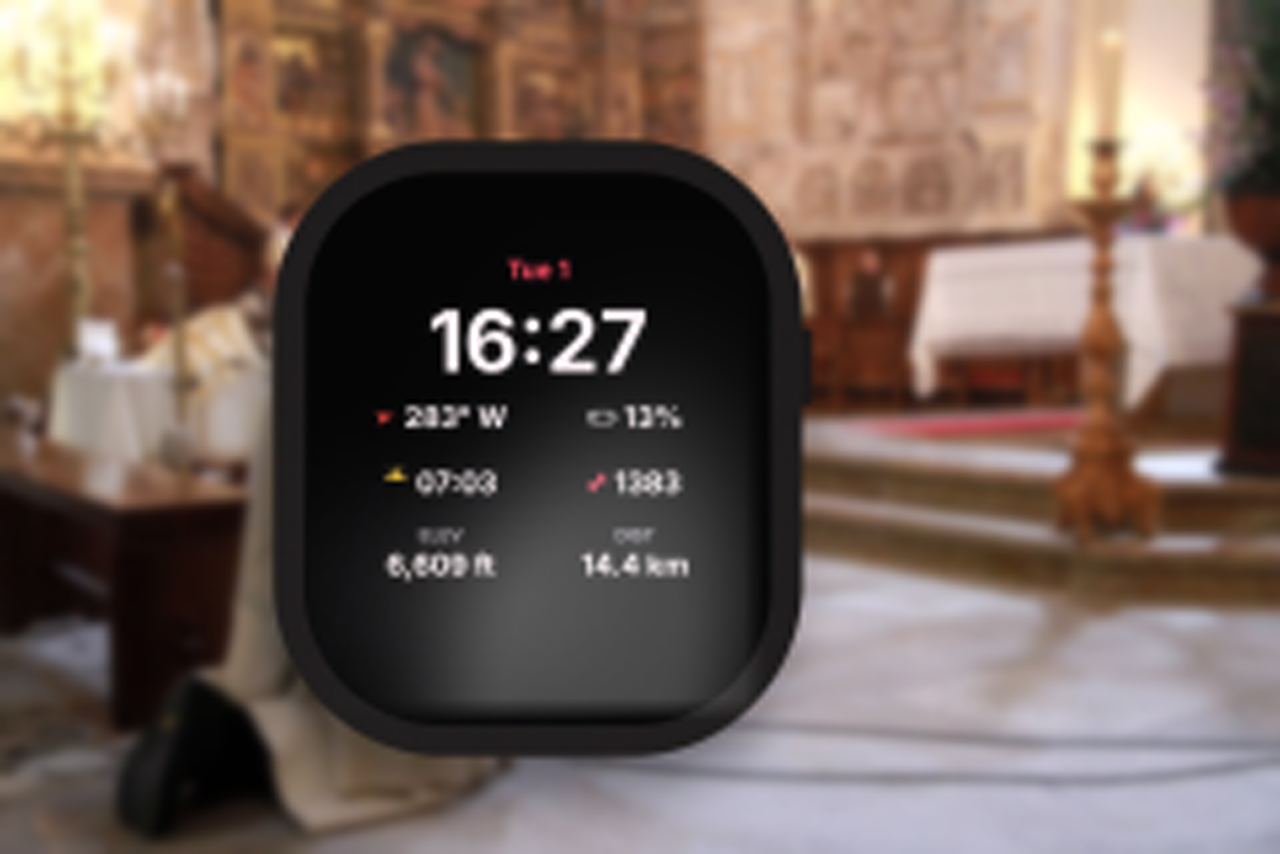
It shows 16.27
